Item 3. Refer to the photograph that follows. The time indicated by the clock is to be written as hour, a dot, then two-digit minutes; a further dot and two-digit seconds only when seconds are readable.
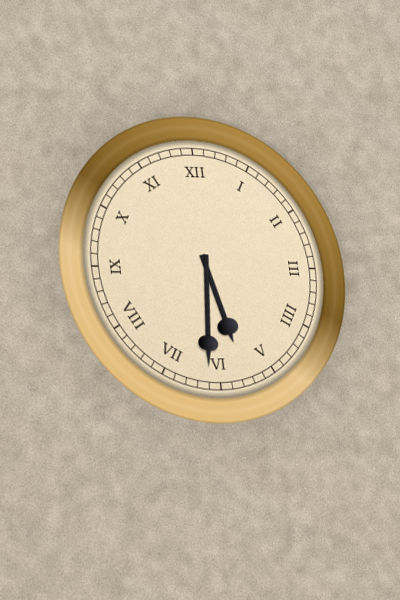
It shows 5.31
